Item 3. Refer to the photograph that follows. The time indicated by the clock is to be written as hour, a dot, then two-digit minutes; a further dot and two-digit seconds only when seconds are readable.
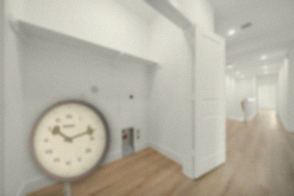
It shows 10.12
